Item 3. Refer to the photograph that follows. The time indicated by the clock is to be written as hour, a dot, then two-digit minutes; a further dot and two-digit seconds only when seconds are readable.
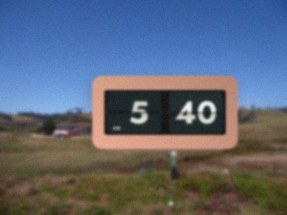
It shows 5.40
